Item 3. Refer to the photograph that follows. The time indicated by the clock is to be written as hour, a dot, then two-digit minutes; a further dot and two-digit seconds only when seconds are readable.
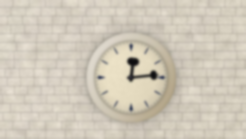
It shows 12.14
